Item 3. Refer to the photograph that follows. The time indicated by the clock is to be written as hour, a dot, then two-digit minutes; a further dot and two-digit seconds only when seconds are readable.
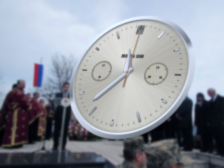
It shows 11.37
